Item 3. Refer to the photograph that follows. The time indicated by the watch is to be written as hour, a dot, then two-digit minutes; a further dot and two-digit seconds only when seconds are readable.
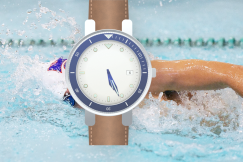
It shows 5.26
